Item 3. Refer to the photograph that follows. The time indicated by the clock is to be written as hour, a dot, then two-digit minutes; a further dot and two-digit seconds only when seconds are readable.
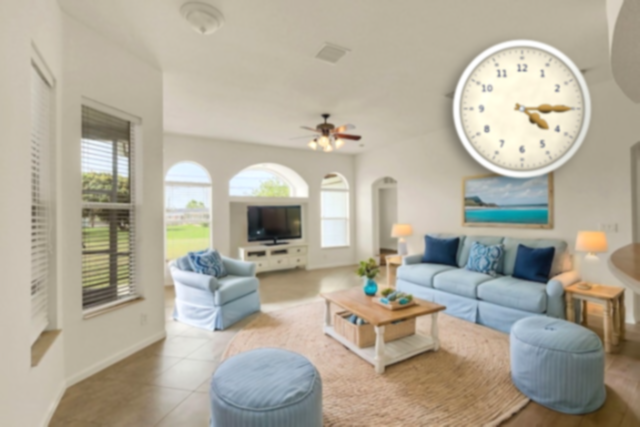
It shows 4.15
